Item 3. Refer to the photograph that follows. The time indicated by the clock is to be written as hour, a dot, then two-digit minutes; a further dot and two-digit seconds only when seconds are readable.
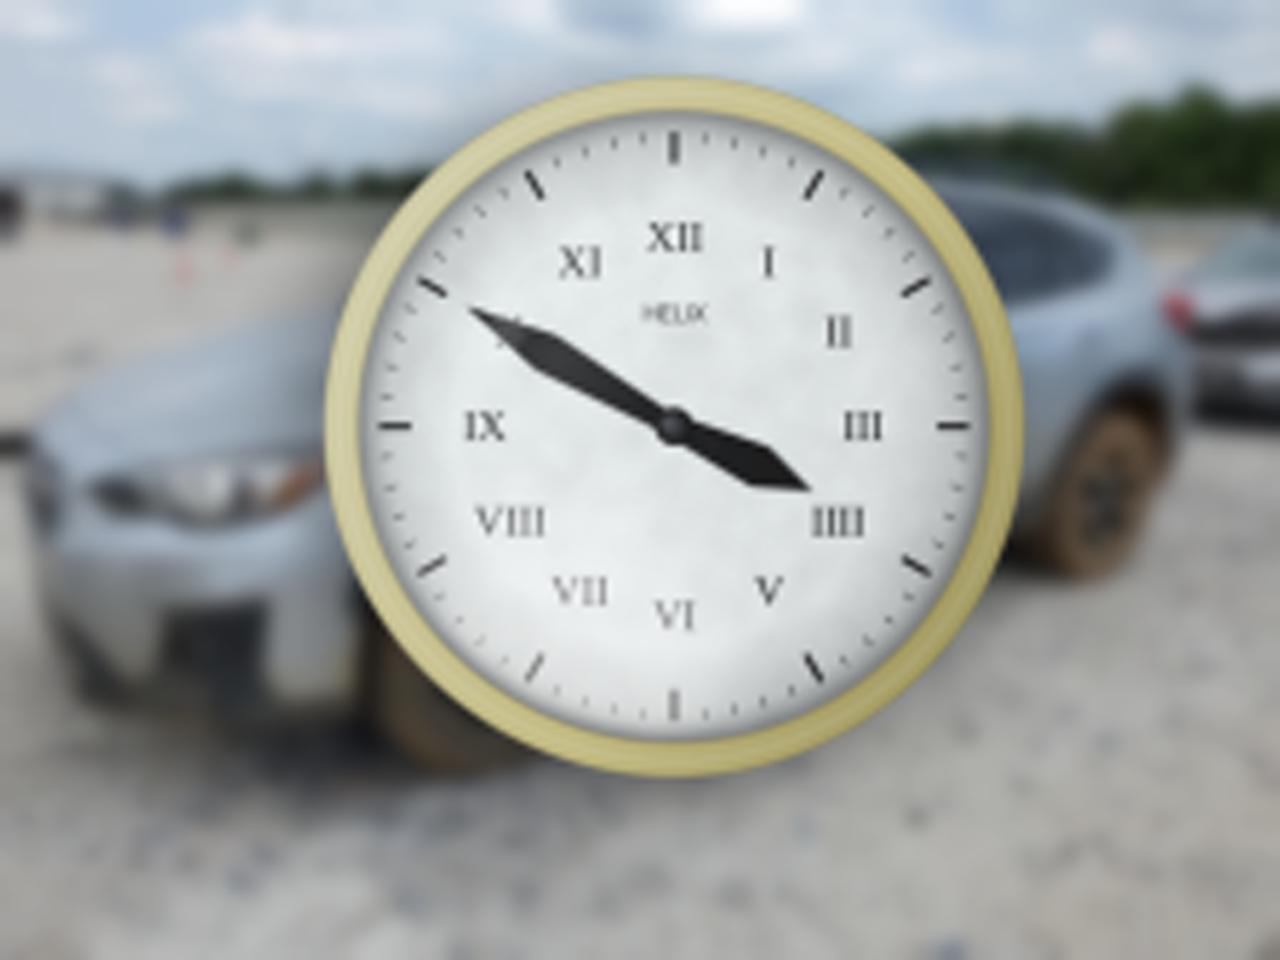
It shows 3.50
